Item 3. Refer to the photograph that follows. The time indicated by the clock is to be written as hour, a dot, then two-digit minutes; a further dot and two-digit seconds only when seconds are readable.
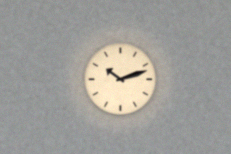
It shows 10.12
